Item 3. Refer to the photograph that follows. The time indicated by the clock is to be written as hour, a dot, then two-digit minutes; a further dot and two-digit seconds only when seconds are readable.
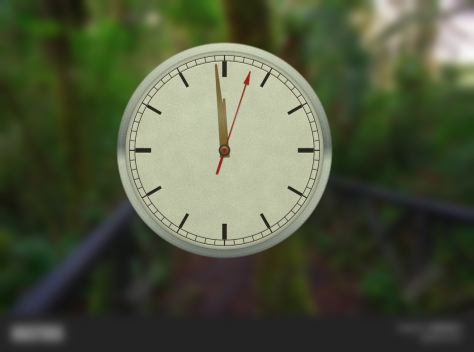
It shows 11.59.03
